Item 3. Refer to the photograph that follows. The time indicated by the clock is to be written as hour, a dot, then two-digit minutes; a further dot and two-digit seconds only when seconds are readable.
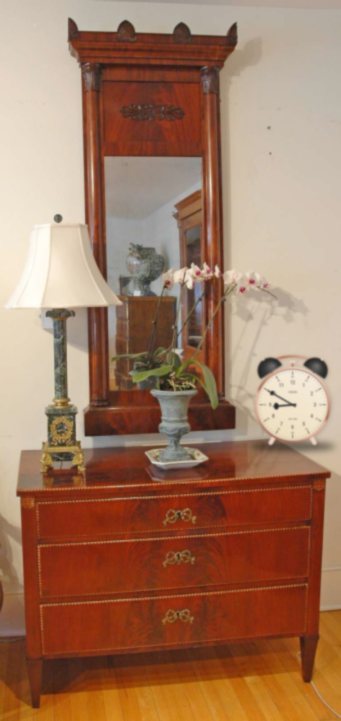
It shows 8.50
